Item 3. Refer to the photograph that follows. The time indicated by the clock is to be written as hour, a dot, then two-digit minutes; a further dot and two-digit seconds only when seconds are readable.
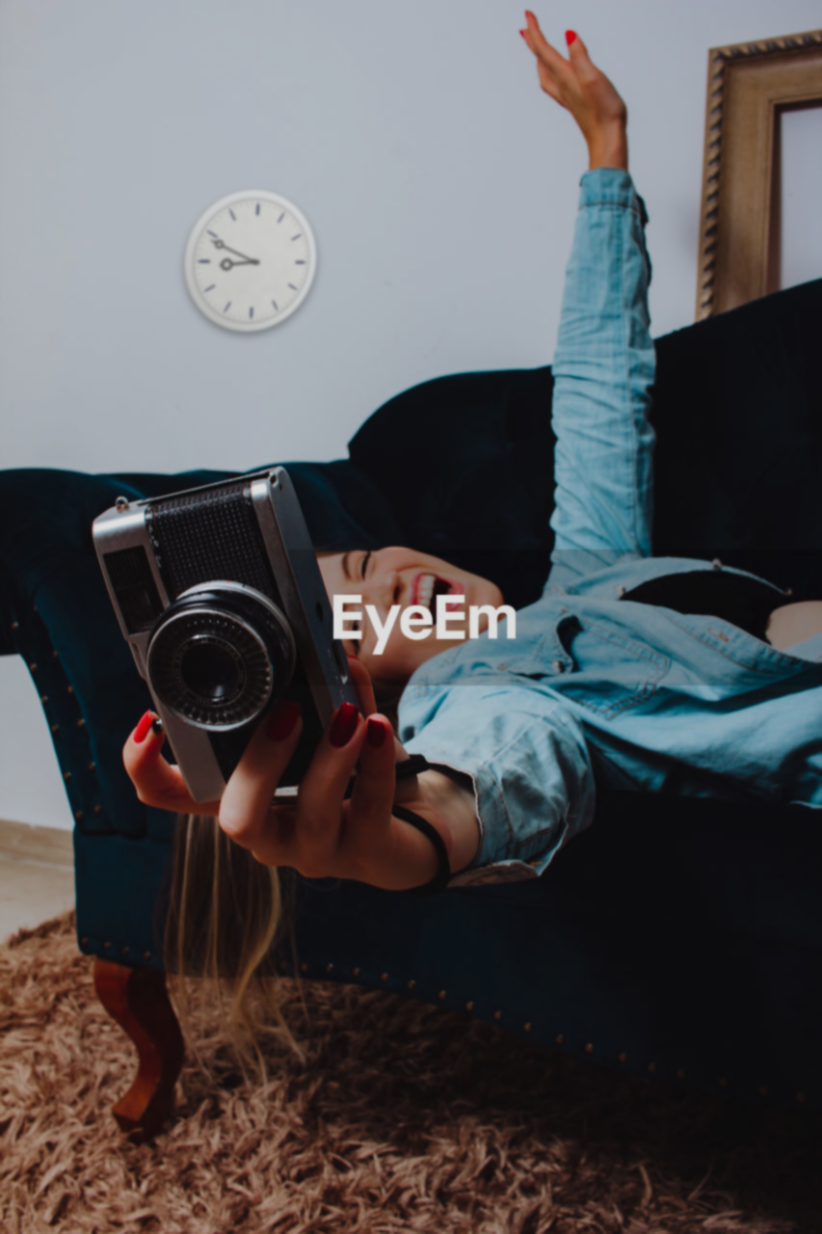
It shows 8.49
